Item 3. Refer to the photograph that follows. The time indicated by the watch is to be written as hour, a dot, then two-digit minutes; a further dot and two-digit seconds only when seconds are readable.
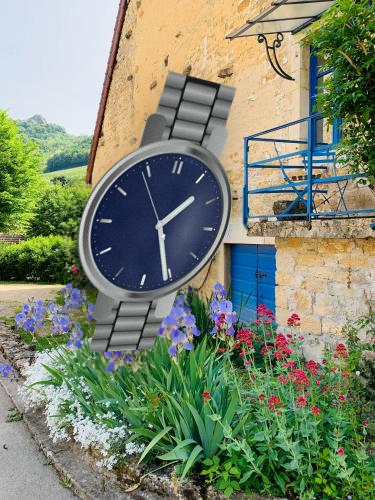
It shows 1.25.54
